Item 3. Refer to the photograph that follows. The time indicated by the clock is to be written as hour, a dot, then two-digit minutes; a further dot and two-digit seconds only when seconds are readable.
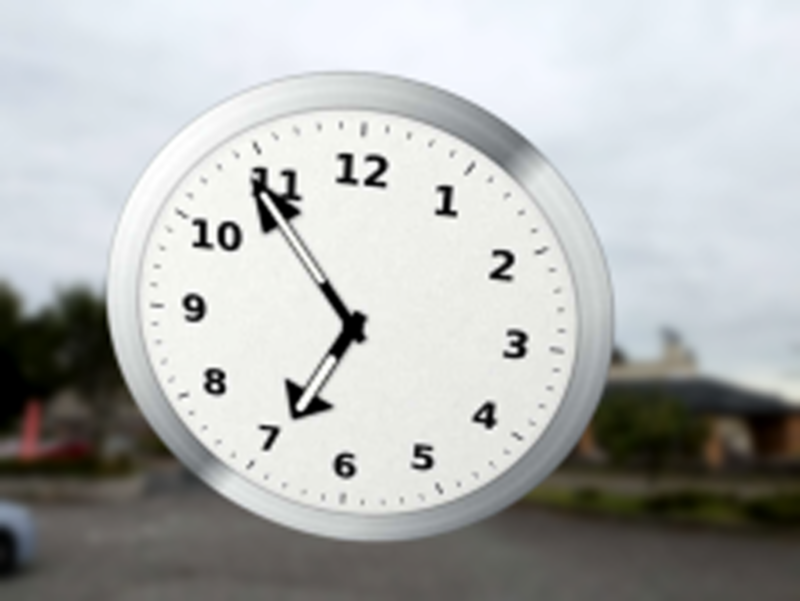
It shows 6.54
